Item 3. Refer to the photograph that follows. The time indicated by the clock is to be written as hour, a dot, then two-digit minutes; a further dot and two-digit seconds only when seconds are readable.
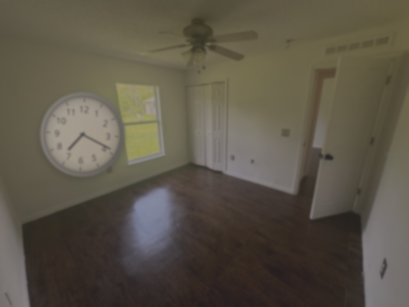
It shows 7.19
